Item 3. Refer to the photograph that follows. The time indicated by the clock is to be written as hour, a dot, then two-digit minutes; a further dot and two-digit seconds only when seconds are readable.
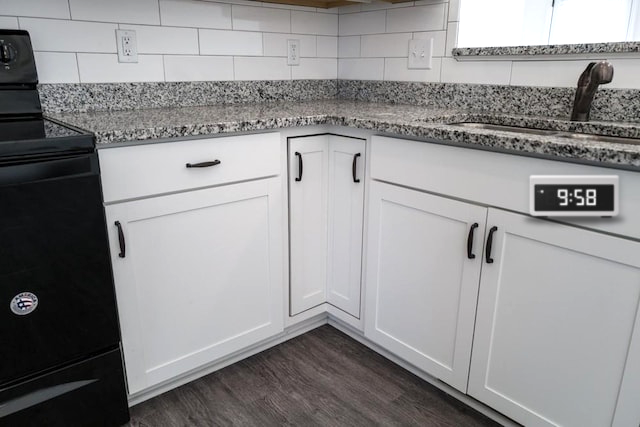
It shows 9.58
